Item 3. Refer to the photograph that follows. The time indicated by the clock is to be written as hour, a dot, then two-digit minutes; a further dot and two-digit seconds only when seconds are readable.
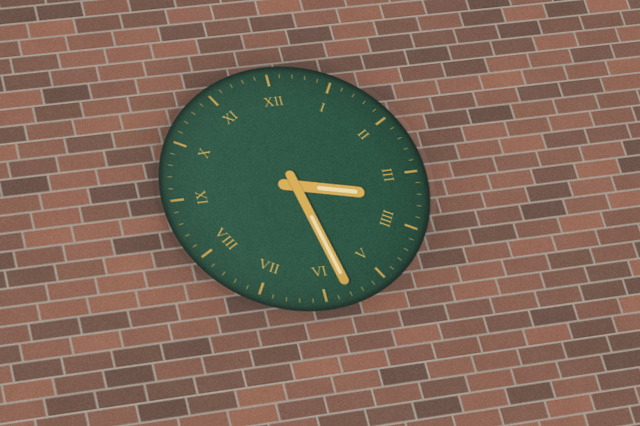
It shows 3.28
